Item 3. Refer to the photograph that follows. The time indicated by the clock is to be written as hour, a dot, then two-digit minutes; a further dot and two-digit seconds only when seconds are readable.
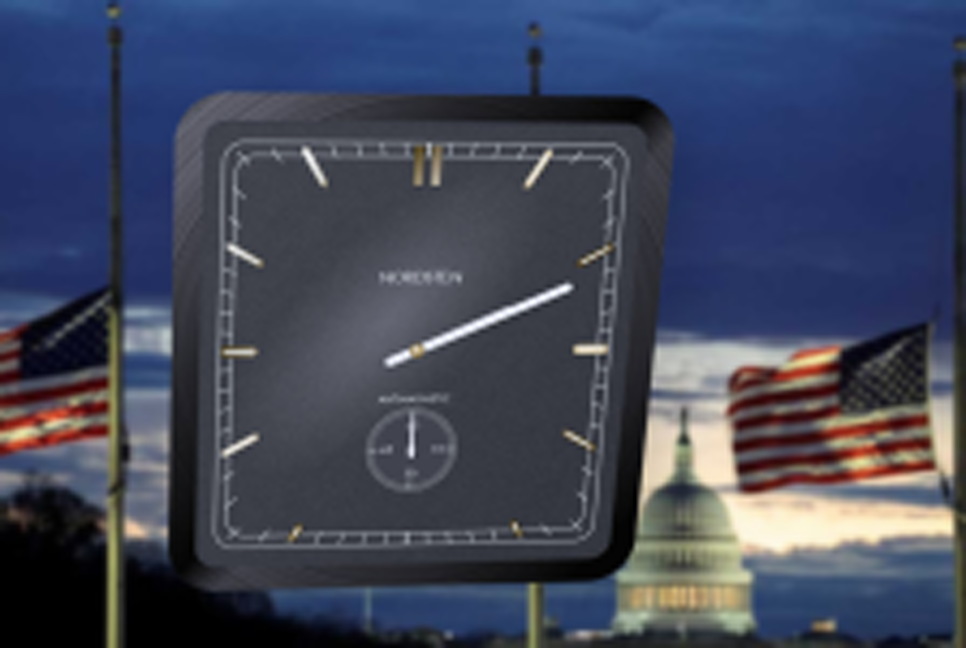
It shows 2.11
